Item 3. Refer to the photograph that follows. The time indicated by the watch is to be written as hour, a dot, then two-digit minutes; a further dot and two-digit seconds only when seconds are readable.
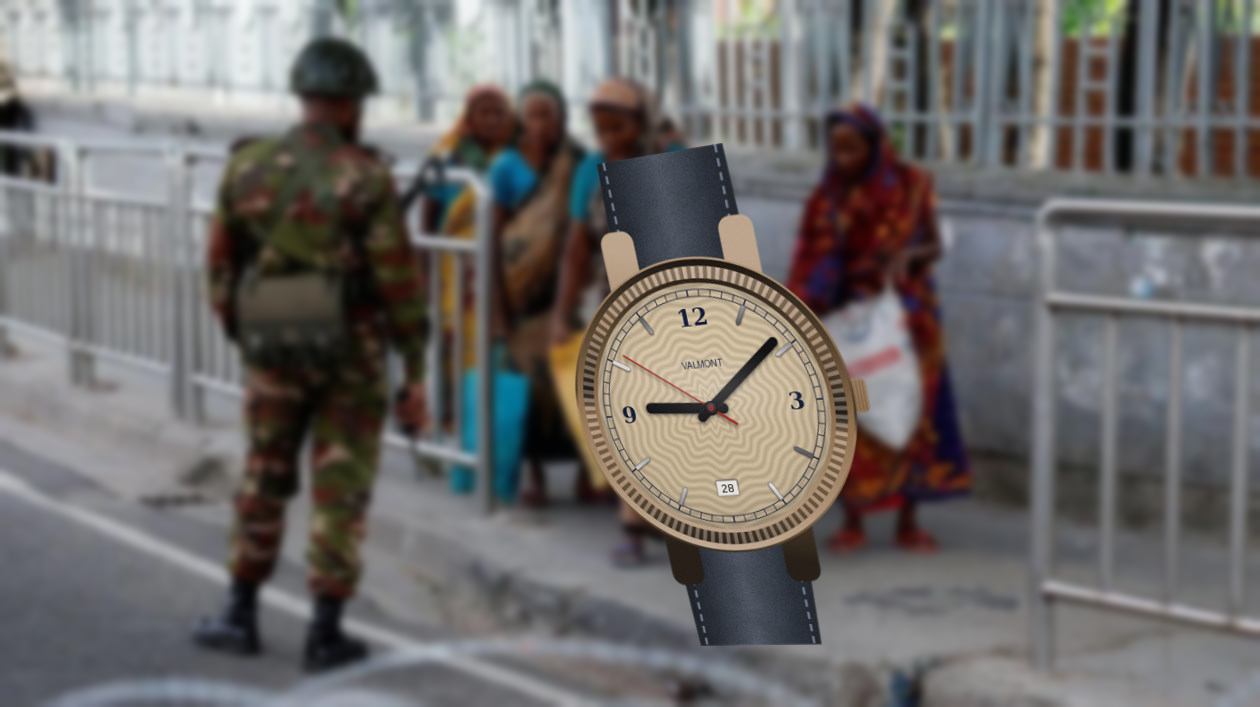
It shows 9.08.51
